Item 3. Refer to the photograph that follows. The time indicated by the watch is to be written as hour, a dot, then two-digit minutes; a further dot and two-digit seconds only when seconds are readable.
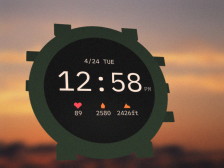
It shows 12.58
